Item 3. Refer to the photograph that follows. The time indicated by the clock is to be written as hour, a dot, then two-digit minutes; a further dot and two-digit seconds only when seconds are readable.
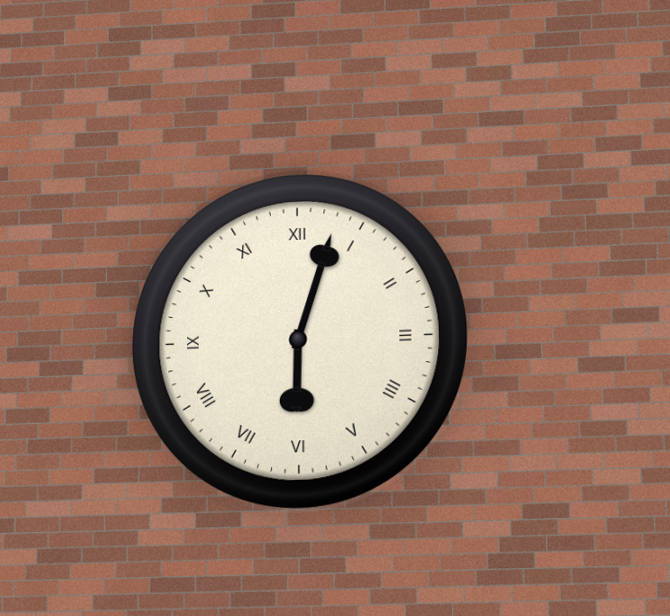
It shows 6.03
